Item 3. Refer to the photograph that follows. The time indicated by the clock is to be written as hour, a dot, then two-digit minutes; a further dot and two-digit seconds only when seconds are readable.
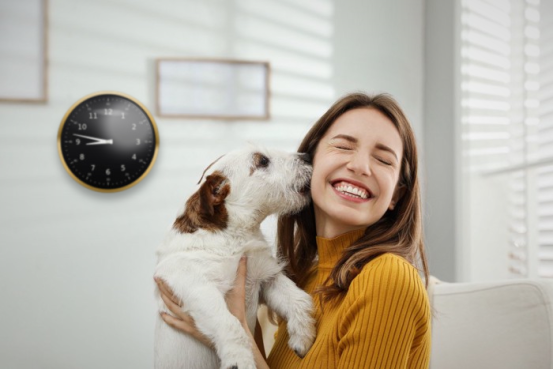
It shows 8.47
